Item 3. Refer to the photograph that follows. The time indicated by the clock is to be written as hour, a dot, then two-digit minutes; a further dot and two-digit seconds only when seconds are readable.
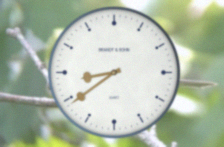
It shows 8.39
